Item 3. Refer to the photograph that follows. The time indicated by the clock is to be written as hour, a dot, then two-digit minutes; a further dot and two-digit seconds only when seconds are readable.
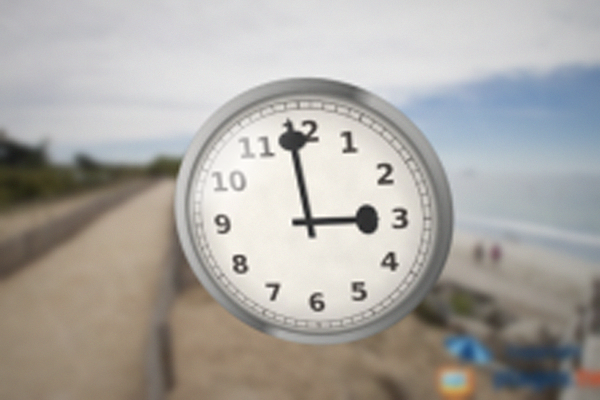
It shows 2.59
